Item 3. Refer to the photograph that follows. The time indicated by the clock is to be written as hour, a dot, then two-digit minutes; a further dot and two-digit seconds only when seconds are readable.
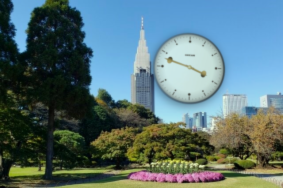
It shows 3.48
